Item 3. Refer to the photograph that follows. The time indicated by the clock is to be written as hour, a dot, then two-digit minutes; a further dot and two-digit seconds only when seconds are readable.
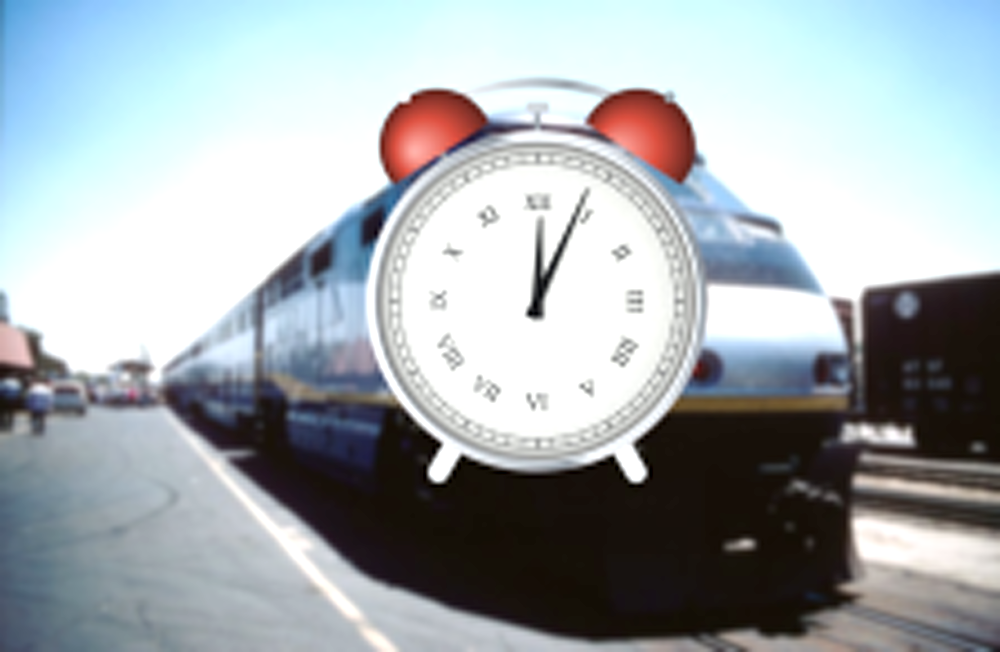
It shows 12.04
